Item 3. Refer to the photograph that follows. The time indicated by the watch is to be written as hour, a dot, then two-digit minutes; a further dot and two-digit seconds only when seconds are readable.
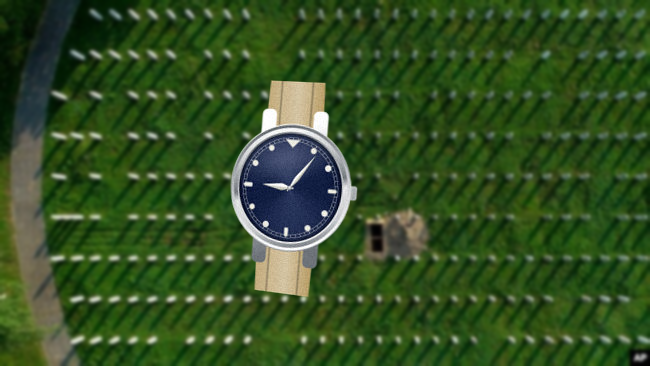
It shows 9.06
